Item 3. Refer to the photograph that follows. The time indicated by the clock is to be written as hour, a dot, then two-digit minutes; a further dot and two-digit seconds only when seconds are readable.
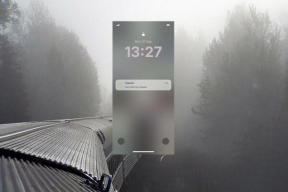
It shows 13.27
